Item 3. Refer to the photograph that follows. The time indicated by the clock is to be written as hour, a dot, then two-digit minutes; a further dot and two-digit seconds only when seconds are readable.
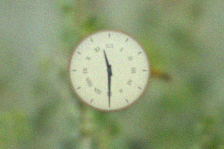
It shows 11.30
